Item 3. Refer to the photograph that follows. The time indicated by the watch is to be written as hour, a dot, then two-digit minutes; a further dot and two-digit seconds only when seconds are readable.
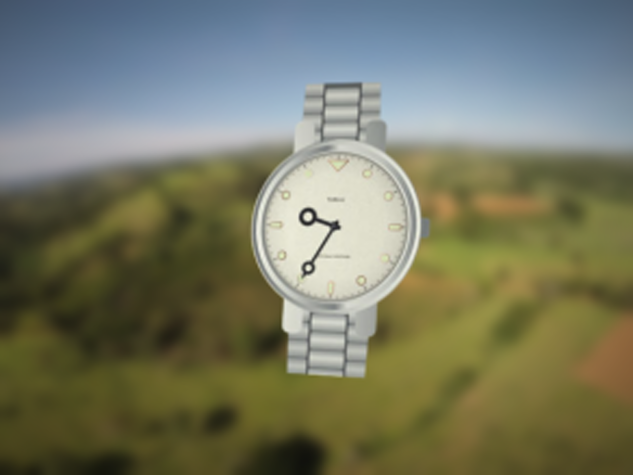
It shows 9.35
